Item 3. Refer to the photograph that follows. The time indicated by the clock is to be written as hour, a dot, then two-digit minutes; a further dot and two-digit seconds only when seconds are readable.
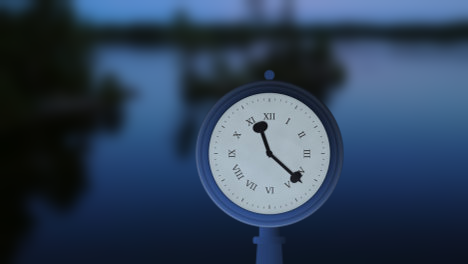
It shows 11.22
